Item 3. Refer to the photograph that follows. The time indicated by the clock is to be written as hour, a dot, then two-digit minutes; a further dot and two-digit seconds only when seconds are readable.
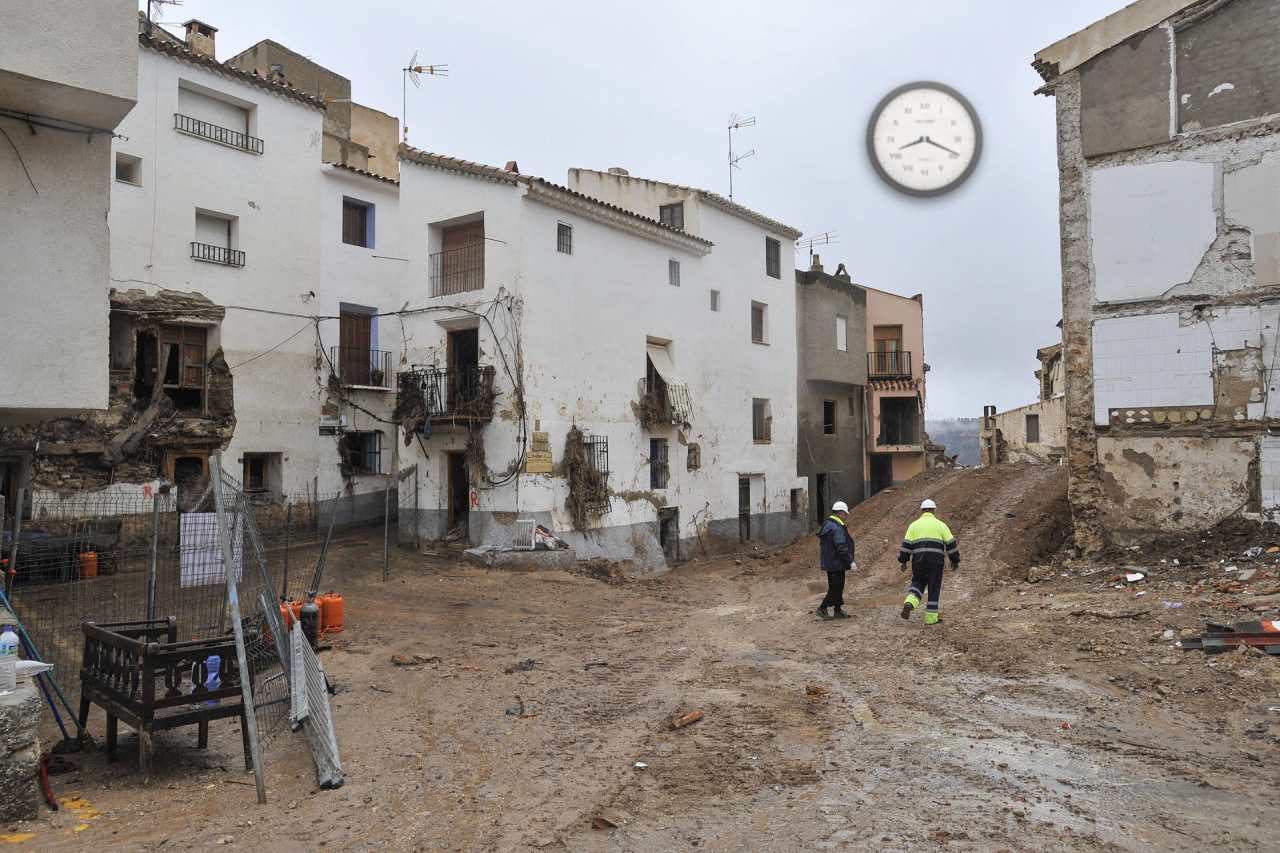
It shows 8.19
